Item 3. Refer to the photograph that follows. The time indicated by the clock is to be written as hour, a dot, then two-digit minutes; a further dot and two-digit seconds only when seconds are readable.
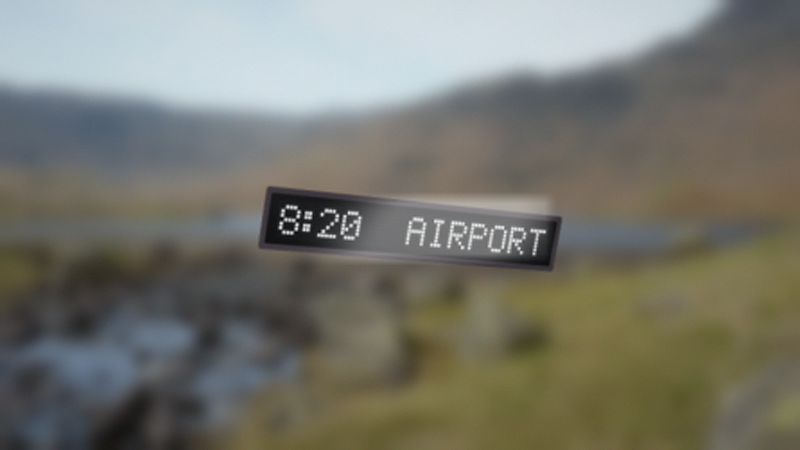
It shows 8.20
